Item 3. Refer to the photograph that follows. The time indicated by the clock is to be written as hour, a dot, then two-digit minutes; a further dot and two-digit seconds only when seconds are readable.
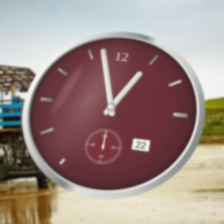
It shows 12.57
